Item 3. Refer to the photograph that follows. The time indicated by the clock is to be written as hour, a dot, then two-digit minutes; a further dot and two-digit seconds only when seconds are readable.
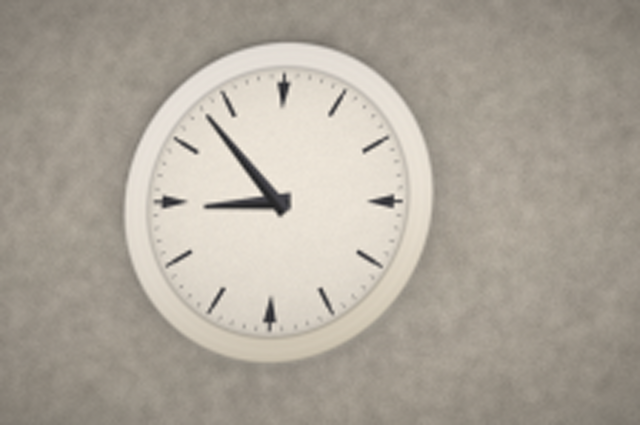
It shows 8.53
